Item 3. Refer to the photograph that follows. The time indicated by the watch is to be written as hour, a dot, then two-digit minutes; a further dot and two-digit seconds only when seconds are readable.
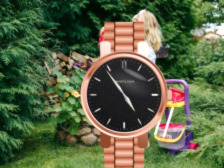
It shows 4.54
